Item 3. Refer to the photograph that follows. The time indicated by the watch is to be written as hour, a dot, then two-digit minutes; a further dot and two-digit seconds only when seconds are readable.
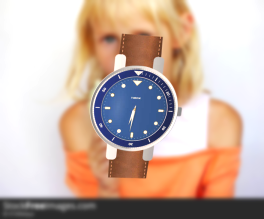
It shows 6.31
